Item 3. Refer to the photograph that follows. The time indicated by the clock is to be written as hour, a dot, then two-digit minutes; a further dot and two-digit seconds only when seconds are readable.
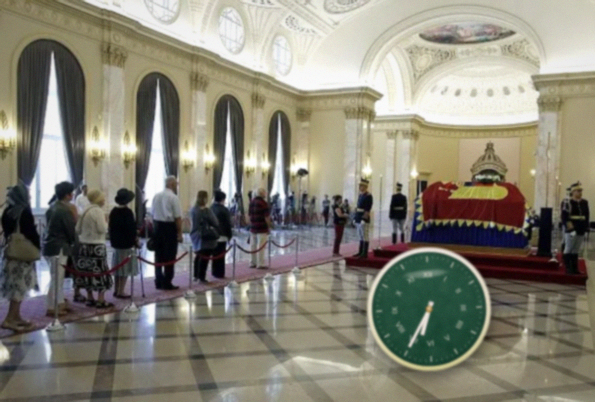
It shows 6.35
